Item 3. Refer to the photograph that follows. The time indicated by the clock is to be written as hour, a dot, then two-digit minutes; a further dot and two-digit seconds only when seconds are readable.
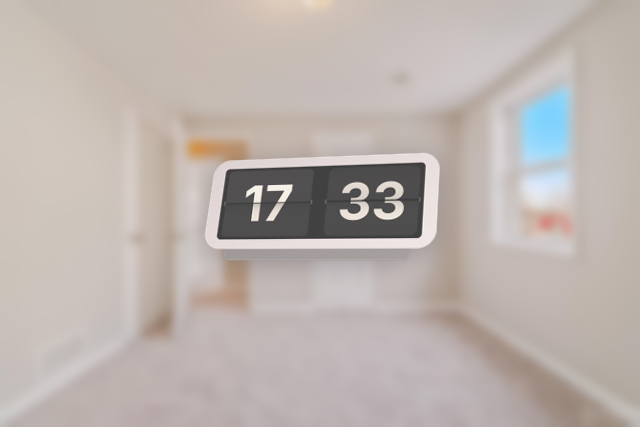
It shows 17.33
